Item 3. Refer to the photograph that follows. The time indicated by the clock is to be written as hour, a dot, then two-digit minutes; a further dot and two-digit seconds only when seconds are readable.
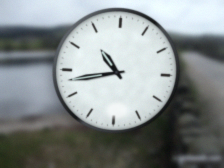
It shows 10.43
